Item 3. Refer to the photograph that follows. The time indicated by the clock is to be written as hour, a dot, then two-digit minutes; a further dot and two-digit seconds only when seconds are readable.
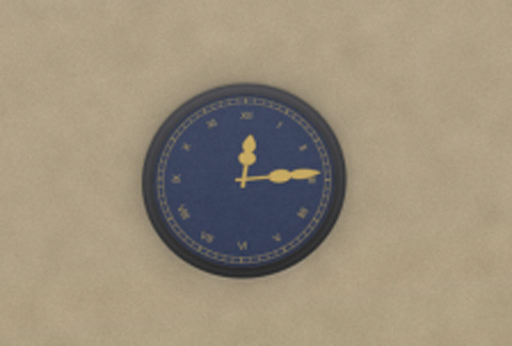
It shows 12.14
